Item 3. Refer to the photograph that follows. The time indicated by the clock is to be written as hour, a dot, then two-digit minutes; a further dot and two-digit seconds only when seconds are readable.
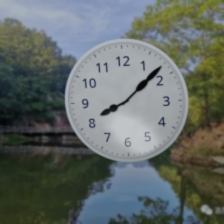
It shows 8.08
